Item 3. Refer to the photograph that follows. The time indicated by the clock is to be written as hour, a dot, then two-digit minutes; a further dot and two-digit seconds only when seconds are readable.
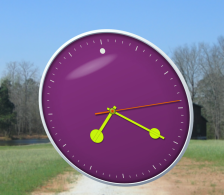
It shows 7.20.14
